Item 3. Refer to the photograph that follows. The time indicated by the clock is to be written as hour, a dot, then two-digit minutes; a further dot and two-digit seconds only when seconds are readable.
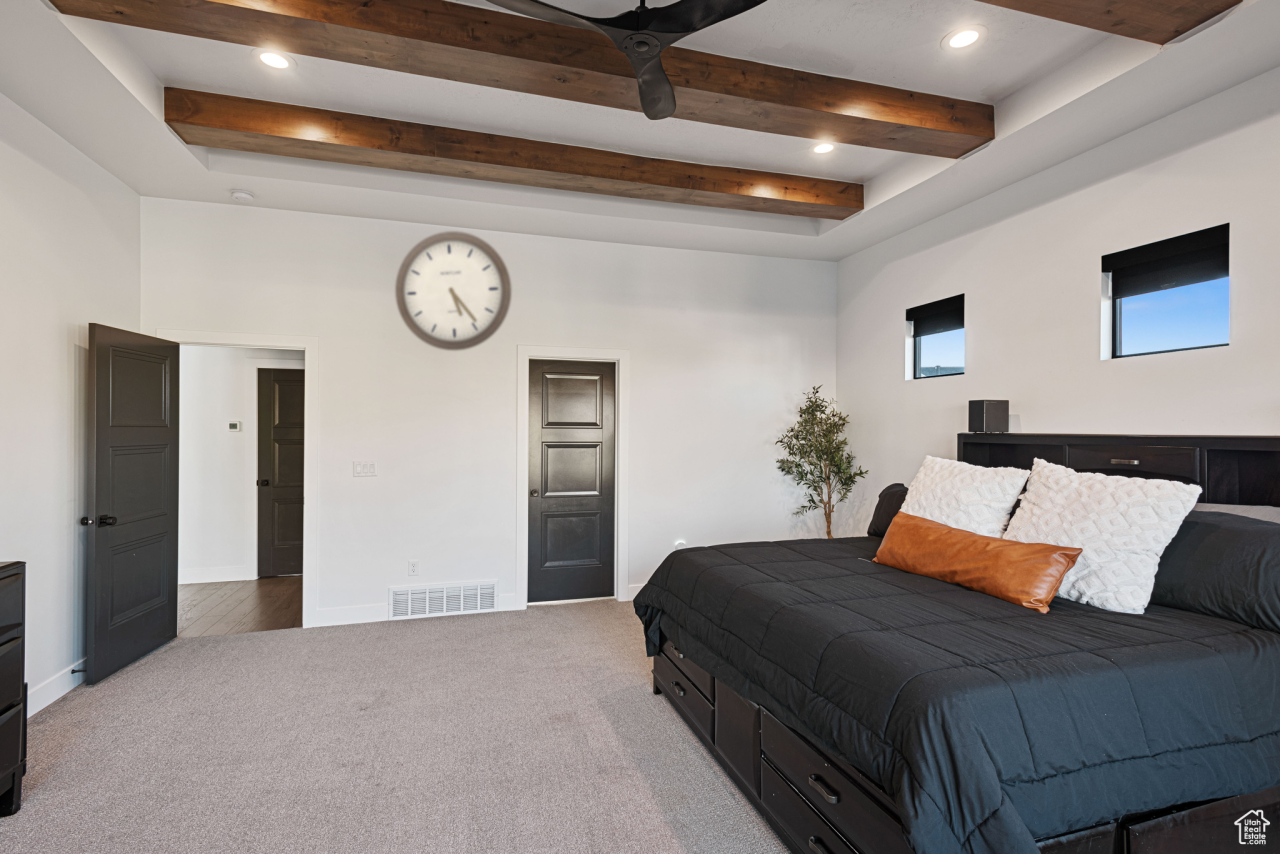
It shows 5.24
